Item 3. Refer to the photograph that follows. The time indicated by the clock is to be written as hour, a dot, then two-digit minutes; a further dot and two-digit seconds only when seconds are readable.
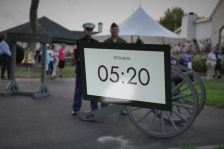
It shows 5.20
